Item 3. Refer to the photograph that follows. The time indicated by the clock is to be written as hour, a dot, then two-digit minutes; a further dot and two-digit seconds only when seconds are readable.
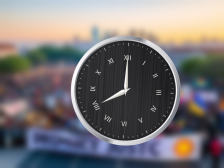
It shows 8.00
